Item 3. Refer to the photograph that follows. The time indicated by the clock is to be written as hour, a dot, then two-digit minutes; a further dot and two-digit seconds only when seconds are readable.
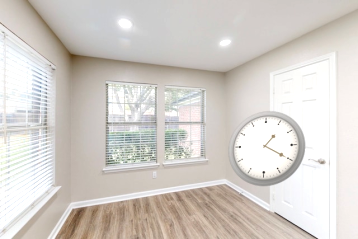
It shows 1.20
